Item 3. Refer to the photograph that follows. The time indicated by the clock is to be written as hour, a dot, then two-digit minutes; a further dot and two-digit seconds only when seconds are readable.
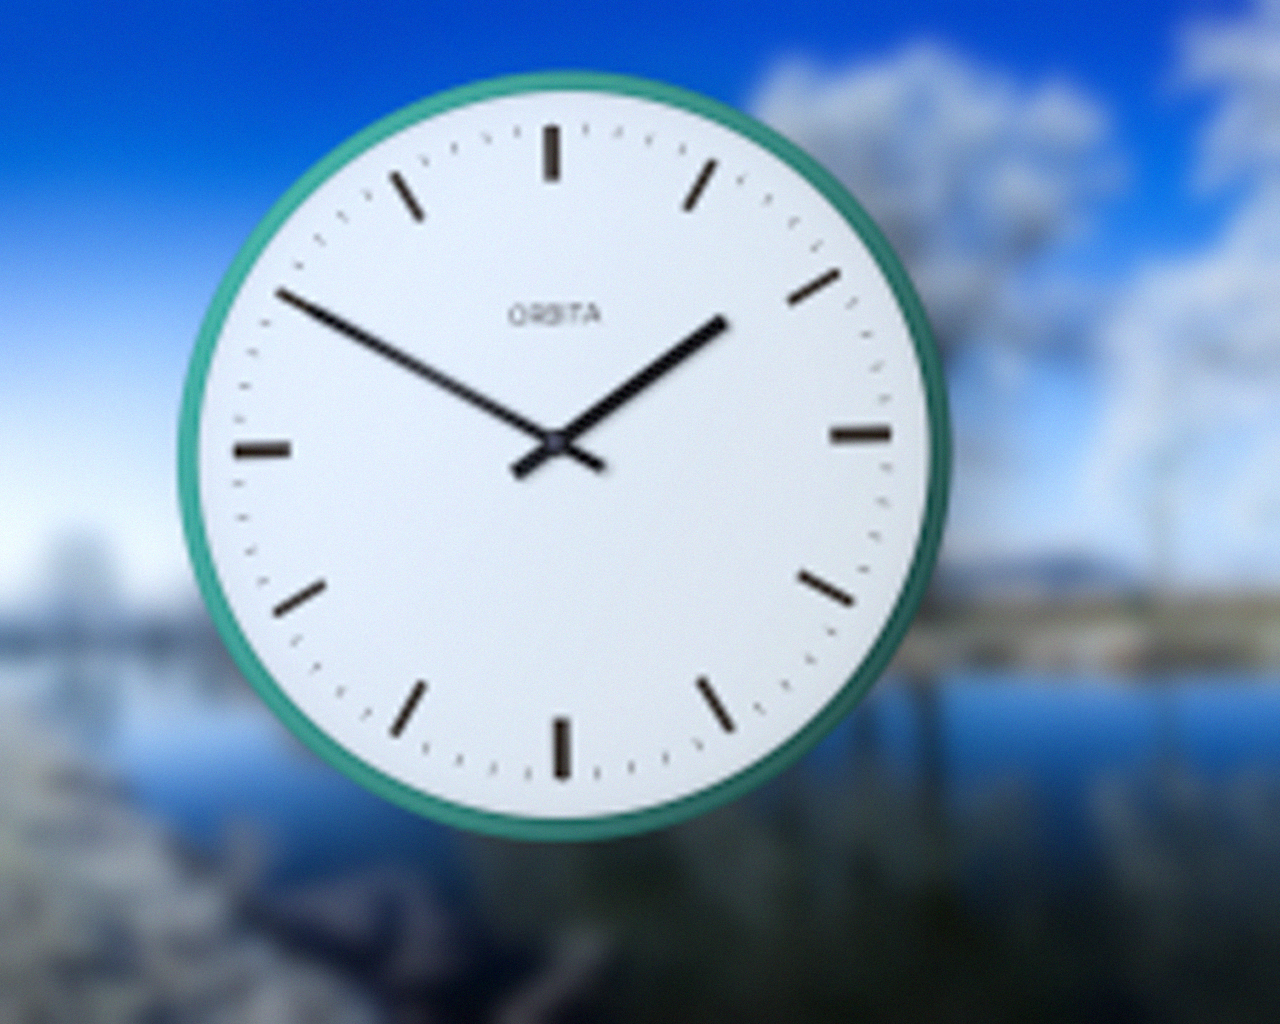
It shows 1.50
